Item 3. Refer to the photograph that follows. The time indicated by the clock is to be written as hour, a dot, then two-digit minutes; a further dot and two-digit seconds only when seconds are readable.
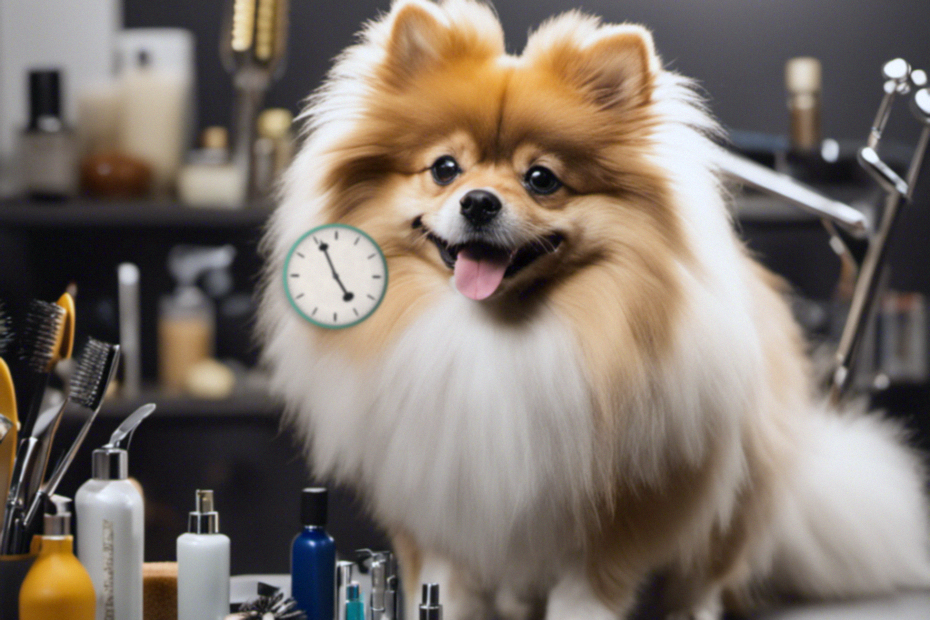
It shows 4.56
